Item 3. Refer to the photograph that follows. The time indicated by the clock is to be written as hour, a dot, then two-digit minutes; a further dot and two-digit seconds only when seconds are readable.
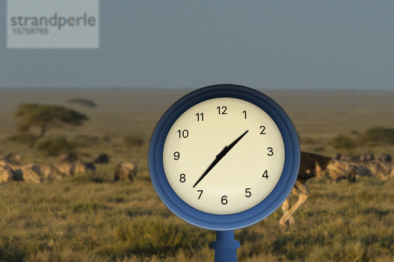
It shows 1.37
